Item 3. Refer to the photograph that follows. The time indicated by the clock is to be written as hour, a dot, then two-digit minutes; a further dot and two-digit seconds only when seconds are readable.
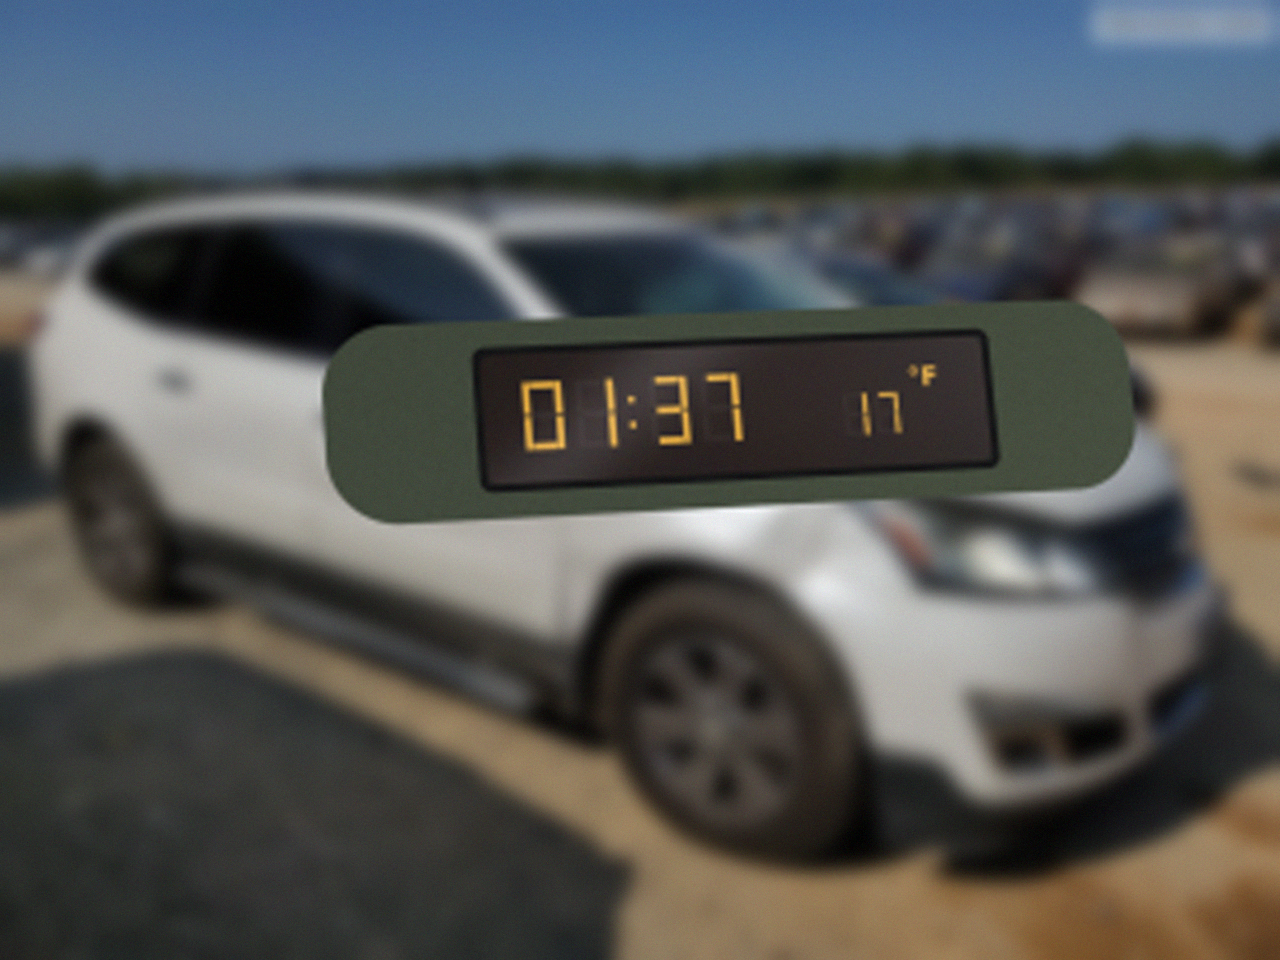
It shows 1.37
